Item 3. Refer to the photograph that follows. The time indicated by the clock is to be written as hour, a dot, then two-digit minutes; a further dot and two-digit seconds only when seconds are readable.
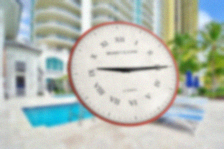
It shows 9.15
